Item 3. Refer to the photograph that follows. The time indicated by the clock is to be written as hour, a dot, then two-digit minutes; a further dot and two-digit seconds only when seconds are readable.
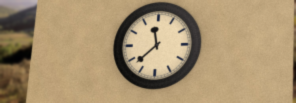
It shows 11.38
